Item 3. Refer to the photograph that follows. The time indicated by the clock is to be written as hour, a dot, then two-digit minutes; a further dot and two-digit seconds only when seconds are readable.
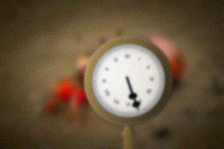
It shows 5.27
